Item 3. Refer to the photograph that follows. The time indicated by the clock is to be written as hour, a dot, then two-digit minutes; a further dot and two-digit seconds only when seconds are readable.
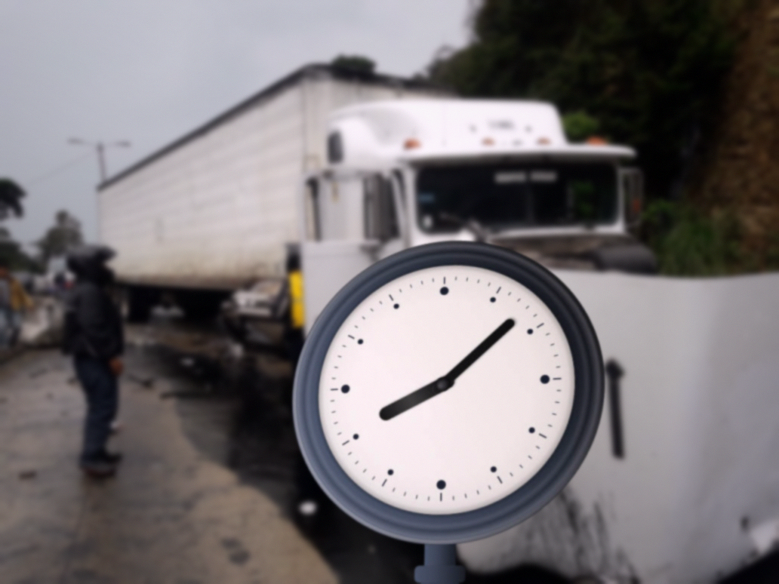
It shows 8.08
